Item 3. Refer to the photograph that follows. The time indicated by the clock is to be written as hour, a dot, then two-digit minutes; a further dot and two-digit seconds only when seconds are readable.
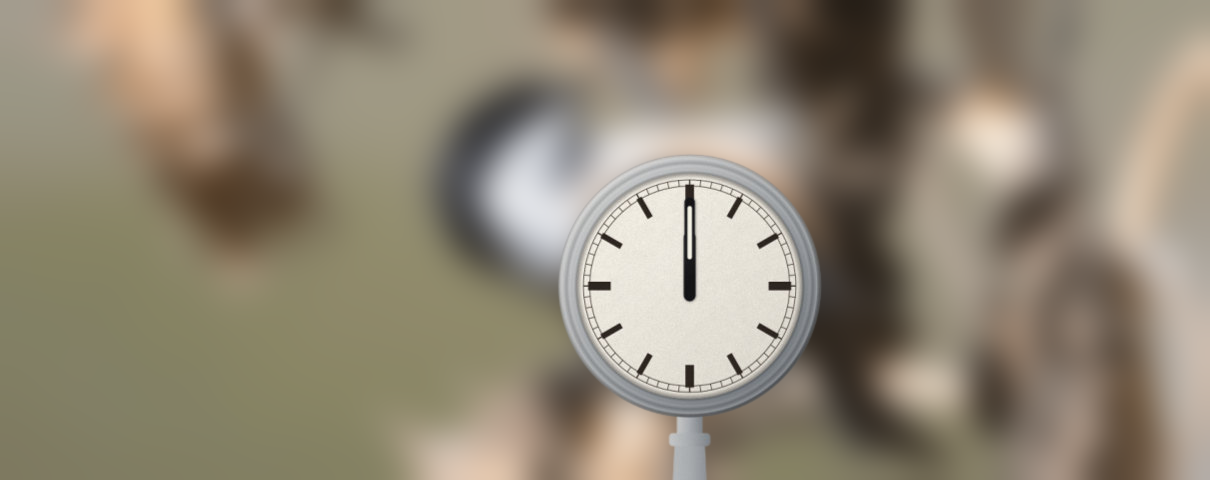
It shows 12.00
